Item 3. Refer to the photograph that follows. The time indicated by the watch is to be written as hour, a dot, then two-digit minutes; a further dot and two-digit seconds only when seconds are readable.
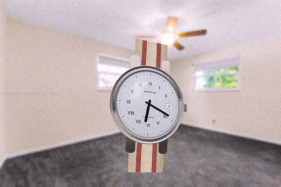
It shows 6.19
